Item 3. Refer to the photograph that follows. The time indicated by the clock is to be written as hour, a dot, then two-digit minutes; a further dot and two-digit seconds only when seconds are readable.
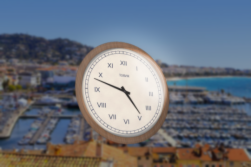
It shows 4.48
